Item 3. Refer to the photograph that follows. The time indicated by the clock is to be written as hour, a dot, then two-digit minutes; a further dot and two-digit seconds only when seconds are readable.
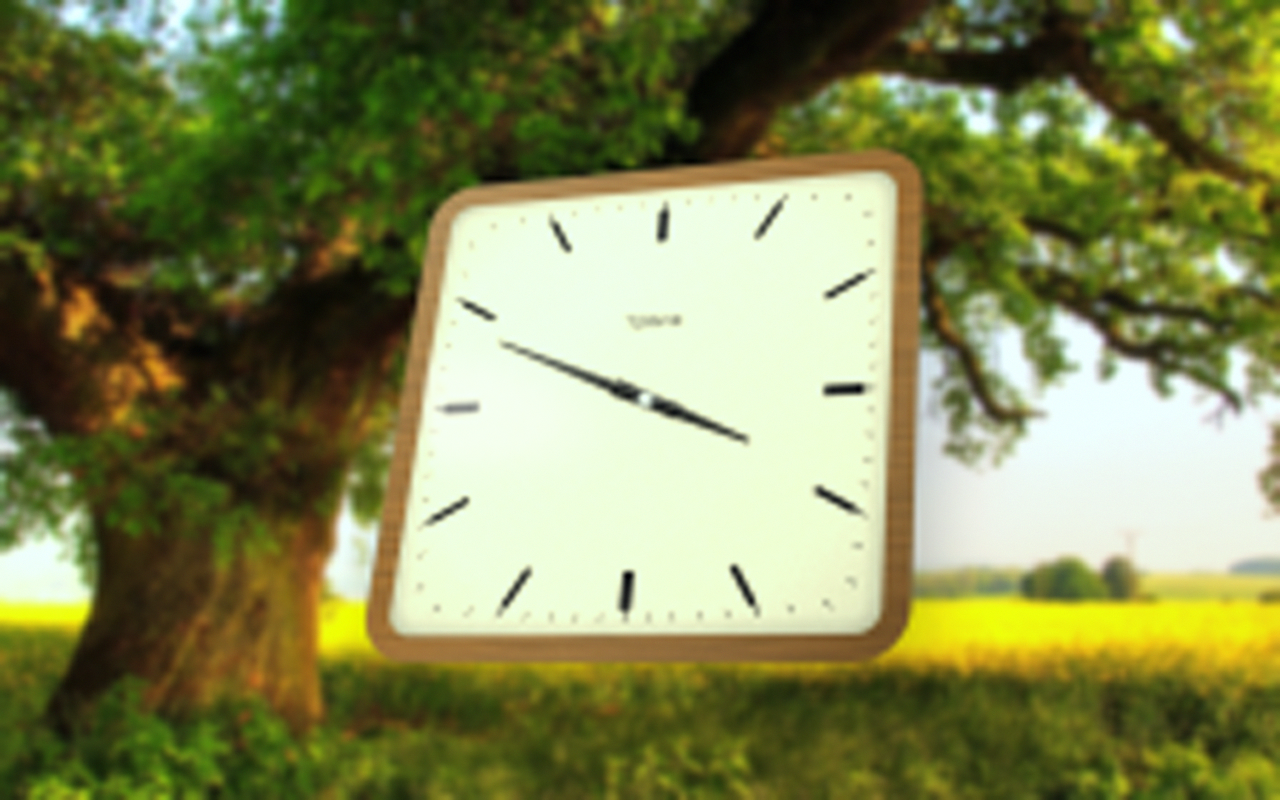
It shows 3.49
